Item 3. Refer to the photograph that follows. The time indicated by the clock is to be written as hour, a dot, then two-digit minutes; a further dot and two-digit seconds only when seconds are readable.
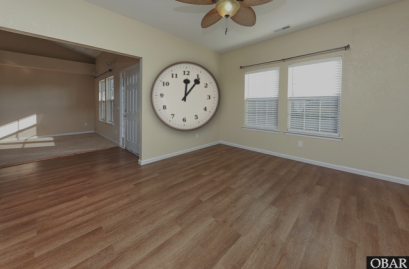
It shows 12.06
